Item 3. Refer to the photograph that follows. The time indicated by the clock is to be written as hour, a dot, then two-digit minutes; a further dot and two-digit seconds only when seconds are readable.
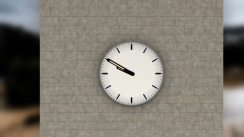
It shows 9.50
